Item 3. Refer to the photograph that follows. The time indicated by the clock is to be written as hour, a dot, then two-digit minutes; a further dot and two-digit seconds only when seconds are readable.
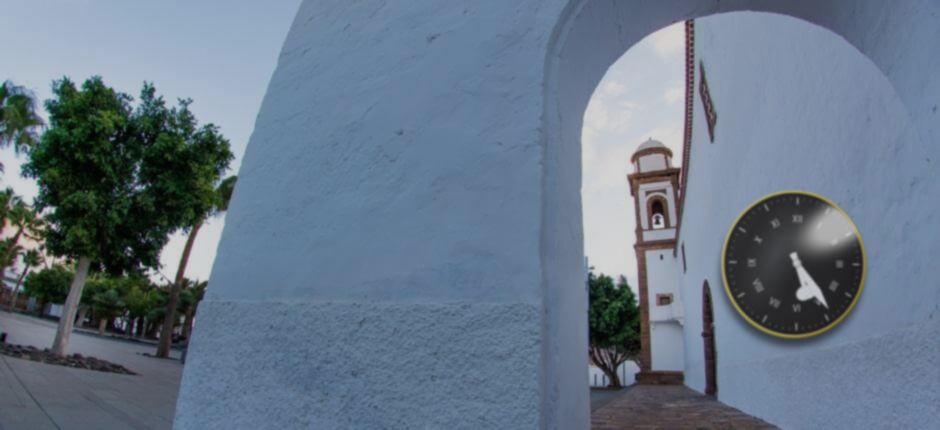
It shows 5.24
